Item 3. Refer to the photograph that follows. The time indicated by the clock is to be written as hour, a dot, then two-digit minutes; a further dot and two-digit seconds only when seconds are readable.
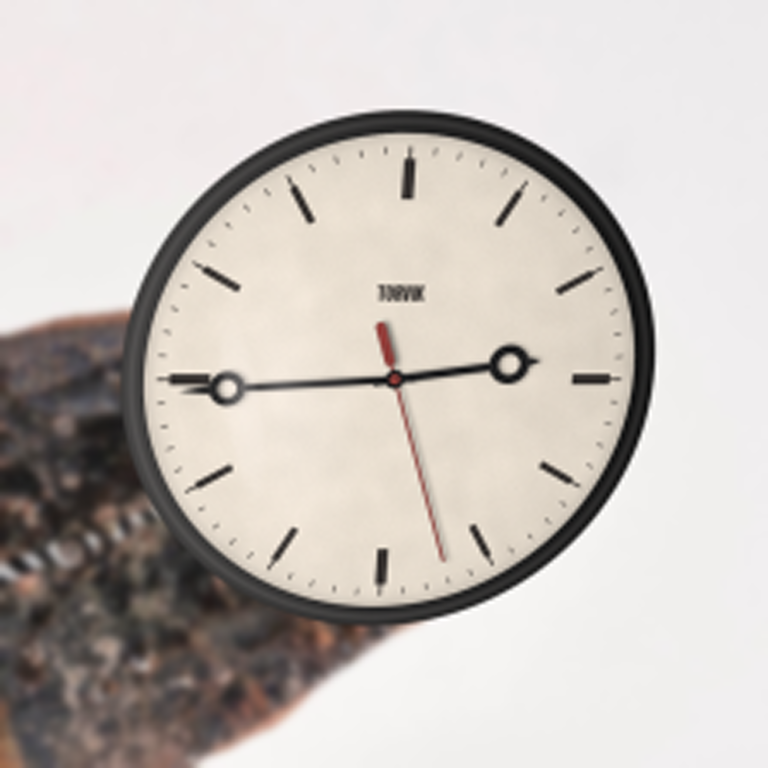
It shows 2.44.27
